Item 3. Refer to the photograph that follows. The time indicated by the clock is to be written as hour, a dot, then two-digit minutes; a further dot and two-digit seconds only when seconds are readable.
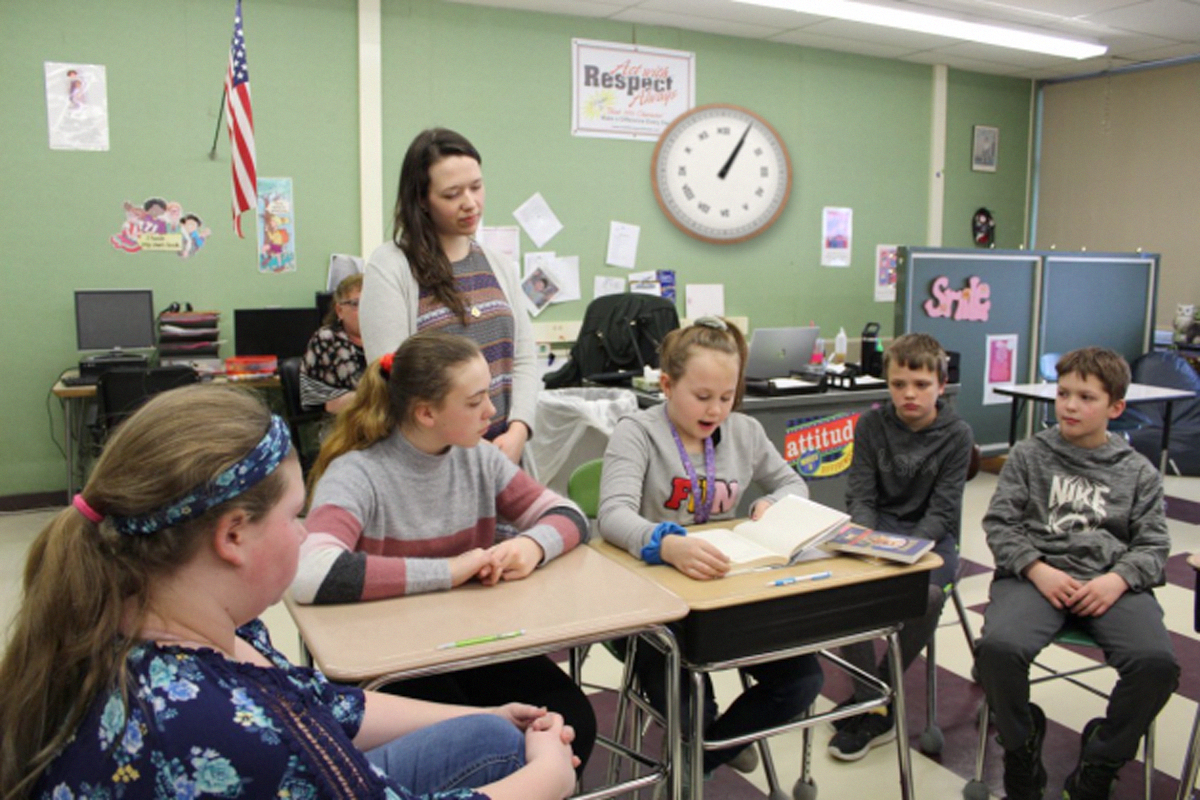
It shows 1.05
